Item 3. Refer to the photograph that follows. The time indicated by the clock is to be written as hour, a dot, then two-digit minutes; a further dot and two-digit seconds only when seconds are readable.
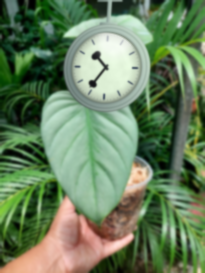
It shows 10.36
